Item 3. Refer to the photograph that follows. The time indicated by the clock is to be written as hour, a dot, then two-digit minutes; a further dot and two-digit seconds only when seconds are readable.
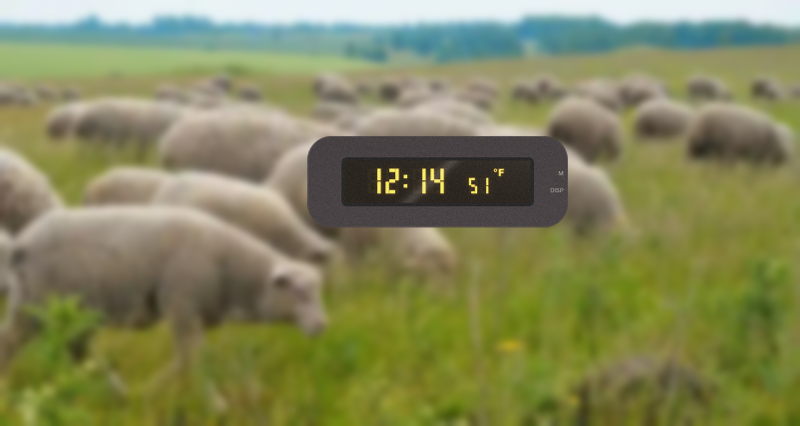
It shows 12.14
